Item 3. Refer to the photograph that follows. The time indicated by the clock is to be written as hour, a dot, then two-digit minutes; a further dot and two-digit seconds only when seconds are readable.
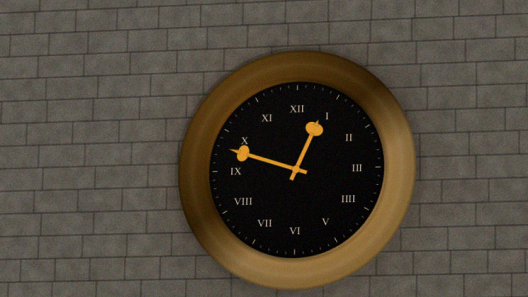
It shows 12.48
